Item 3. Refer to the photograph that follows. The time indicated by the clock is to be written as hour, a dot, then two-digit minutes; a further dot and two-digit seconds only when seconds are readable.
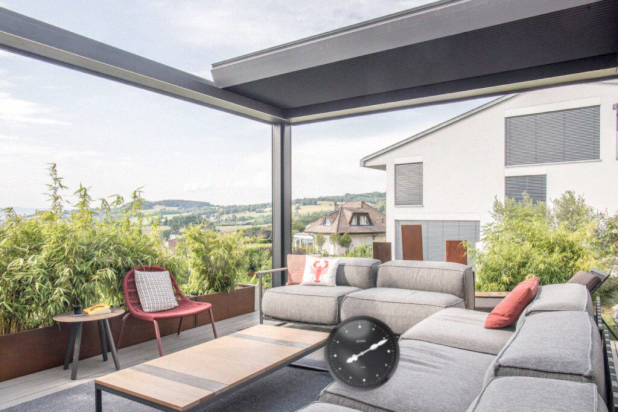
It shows 8.11
